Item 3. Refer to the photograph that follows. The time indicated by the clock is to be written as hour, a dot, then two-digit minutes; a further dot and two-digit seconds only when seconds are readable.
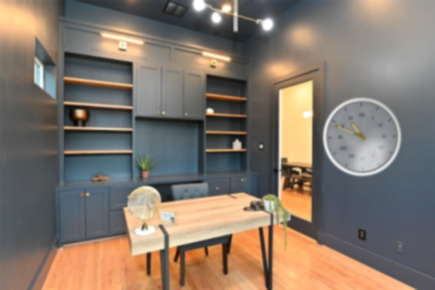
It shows 10.49
